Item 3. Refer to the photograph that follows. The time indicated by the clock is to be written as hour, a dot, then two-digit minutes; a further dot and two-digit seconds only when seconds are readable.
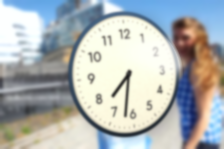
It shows 7.32
